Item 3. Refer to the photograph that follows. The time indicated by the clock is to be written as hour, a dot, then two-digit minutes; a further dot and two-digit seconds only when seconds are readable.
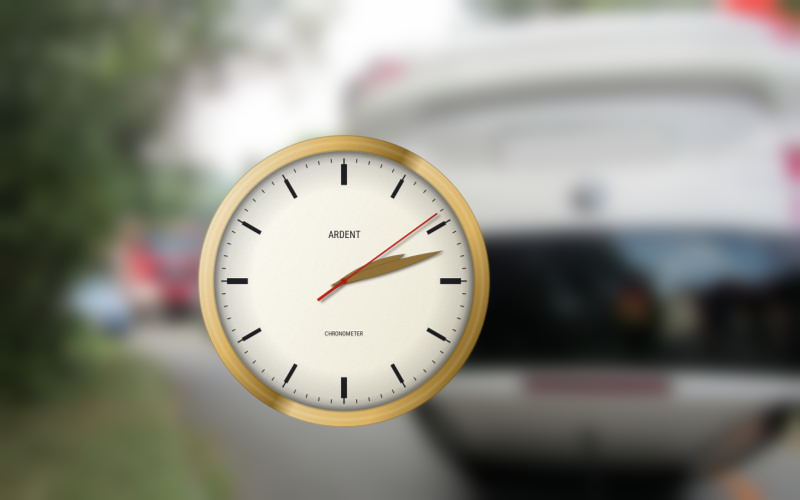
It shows 2.12.09
